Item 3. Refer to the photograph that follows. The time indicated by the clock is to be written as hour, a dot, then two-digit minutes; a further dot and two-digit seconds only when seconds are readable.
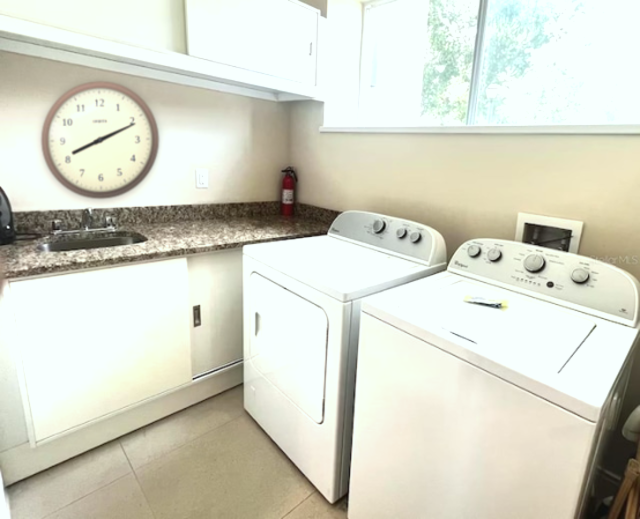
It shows 8.11
